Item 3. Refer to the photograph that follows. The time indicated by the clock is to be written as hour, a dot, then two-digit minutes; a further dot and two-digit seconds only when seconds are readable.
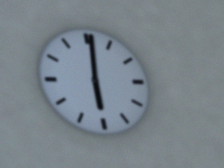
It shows 6.01
